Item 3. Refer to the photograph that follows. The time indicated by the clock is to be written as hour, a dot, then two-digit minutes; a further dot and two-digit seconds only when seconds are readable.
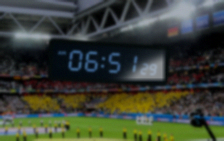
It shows 6.51.29
